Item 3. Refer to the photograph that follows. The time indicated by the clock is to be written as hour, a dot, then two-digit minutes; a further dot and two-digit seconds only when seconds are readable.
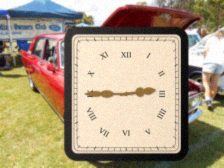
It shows 2.45
